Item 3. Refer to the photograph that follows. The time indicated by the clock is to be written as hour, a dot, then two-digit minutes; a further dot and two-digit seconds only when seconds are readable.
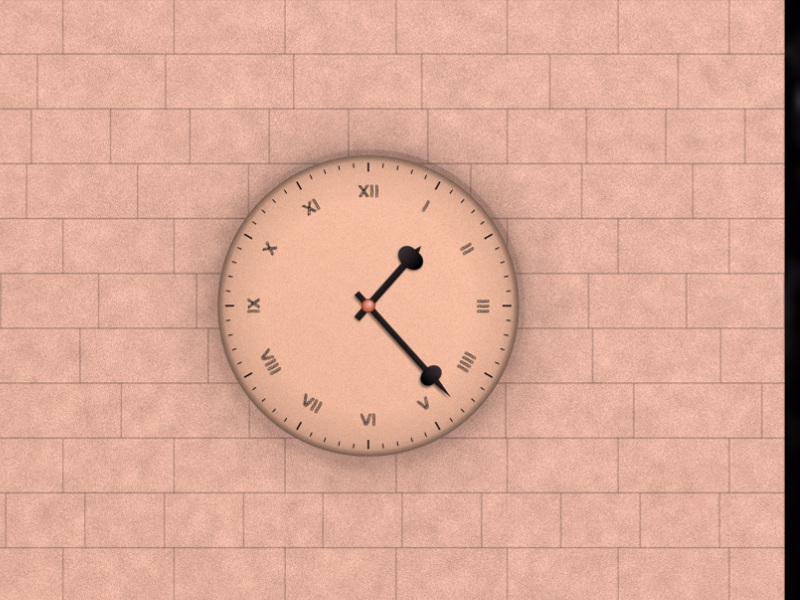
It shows 1.23
